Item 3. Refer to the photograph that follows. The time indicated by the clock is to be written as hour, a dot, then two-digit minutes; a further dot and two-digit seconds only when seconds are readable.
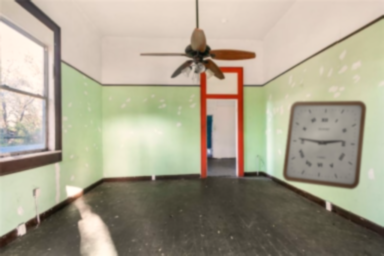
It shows 2.46
